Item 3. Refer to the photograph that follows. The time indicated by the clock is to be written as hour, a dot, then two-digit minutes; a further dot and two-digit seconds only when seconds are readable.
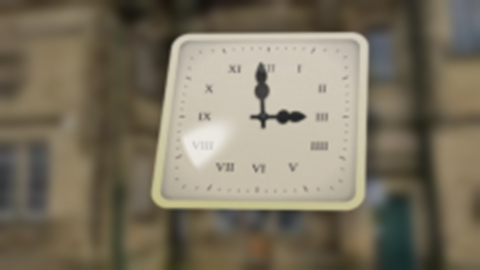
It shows 2.59
